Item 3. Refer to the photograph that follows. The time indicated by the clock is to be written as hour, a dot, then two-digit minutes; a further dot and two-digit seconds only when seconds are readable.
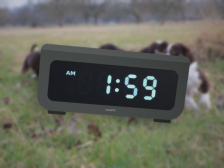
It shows 1.59
